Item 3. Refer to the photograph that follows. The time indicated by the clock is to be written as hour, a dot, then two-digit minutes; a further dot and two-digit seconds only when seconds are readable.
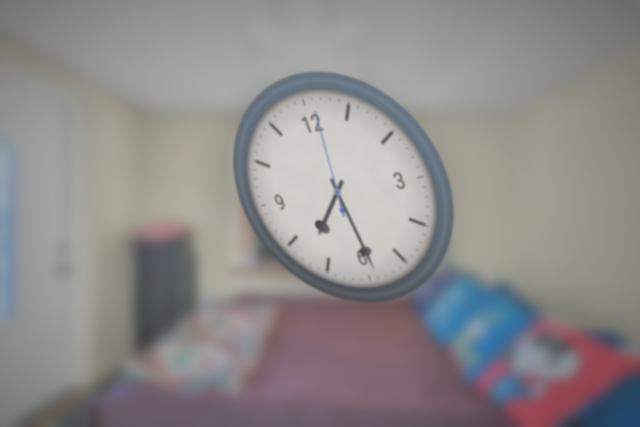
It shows 7.29.01
